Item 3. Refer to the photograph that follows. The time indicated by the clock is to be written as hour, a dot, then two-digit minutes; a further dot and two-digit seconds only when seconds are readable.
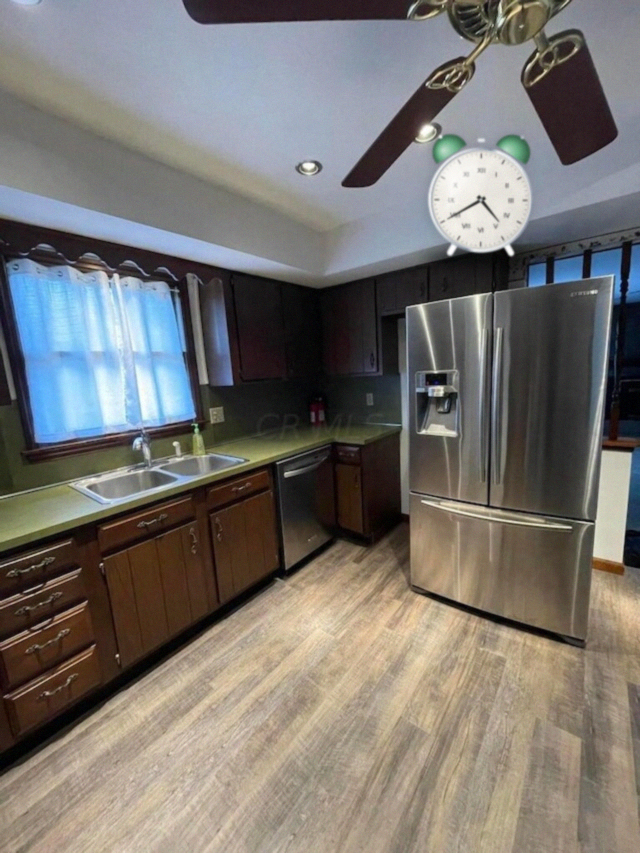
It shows 4.40
